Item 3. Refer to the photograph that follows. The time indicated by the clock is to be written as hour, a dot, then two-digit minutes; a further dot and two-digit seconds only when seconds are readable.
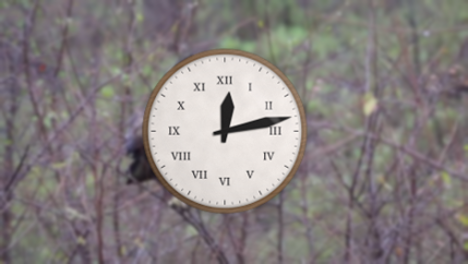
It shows 12.13
